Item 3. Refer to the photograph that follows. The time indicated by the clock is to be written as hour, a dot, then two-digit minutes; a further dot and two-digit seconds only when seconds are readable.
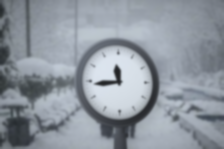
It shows 11.44
